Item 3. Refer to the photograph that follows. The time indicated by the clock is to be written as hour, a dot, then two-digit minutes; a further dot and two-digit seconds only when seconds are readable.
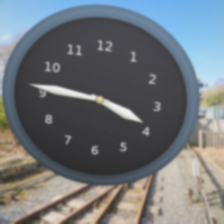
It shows 3.46
